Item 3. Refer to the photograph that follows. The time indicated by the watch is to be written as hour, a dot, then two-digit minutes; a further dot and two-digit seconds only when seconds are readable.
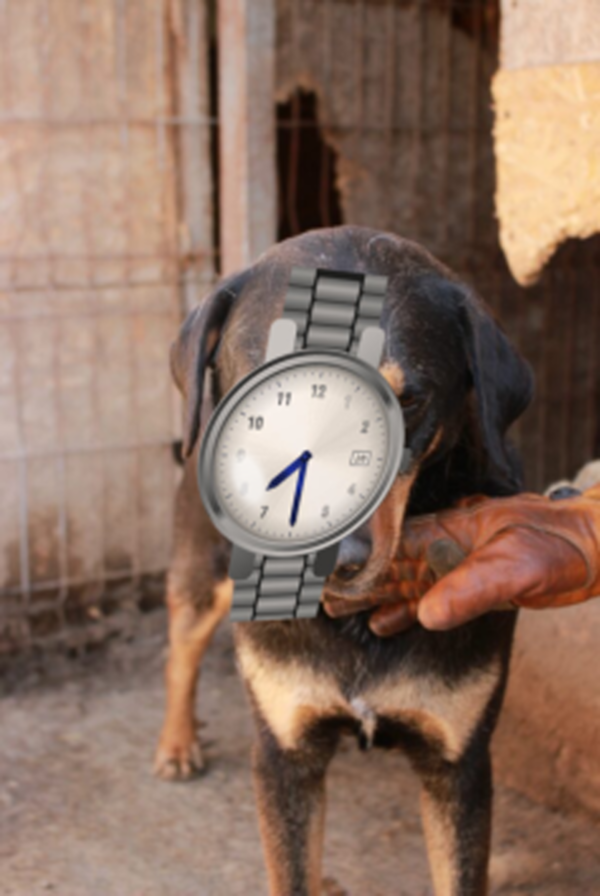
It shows 7.30
